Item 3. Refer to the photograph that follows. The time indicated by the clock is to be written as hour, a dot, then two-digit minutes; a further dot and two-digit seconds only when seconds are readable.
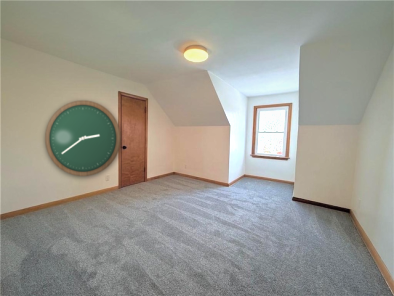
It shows 2.39
